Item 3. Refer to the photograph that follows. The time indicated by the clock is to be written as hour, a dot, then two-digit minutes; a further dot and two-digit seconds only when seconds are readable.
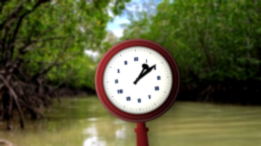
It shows 1.09
